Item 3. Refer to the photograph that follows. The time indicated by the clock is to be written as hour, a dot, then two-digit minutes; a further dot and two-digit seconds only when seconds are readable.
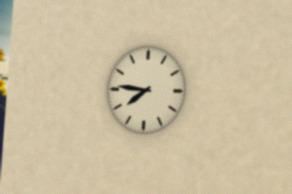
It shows 7.46
